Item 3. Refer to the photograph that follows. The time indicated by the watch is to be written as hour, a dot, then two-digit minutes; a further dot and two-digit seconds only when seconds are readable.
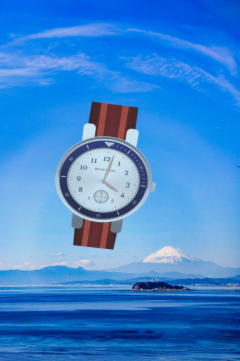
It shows 4.02
